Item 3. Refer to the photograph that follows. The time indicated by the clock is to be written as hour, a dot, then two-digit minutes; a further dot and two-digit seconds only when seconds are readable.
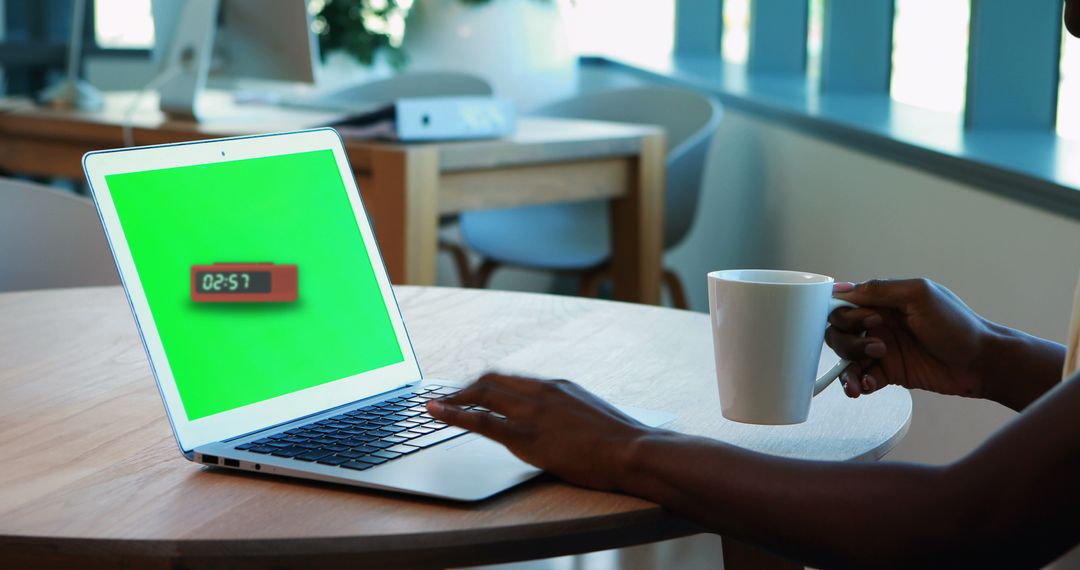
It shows 2.57
